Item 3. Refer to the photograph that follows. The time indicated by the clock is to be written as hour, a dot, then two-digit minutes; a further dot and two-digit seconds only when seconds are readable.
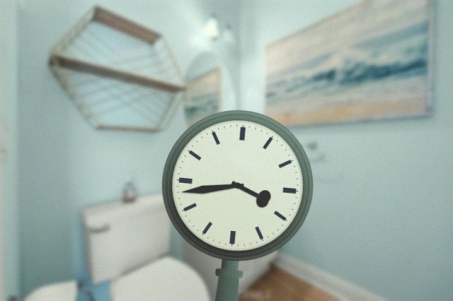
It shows 3.43
